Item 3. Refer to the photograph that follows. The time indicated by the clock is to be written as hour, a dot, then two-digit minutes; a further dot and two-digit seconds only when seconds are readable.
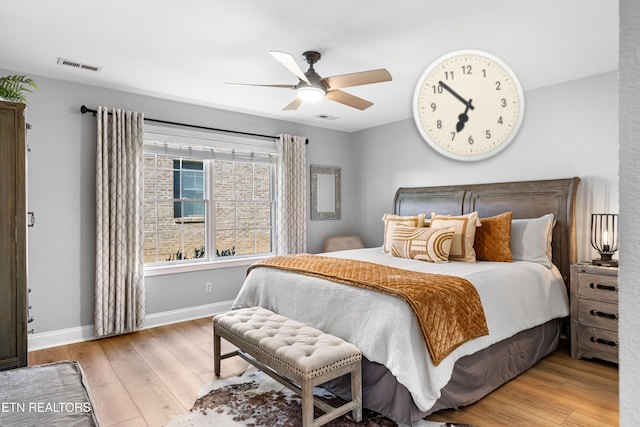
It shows 6.52
